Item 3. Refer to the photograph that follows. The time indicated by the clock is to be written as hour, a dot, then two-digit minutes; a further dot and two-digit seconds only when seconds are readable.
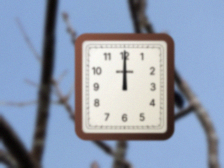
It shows 12.00
